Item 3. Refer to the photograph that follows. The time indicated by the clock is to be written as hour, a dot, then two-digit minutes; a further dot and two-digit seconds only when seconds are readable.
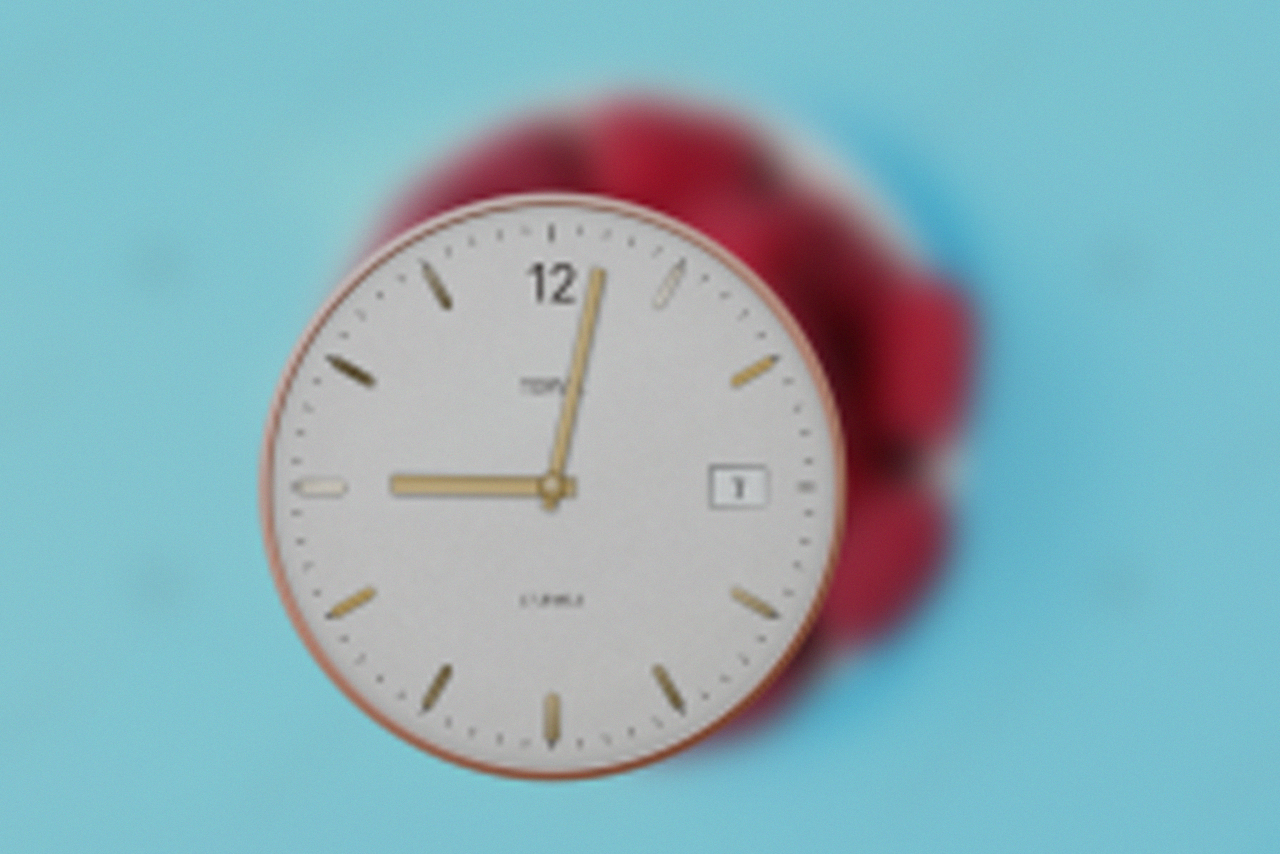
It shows 9.02
